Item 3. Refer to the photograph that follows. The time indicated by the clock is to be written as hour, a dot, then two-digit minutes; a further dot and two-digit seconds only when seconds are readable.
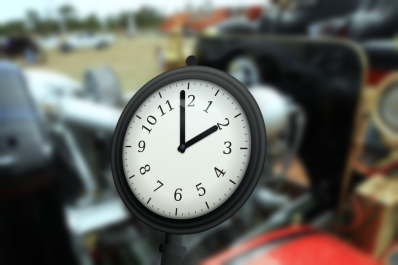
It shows 1.59
